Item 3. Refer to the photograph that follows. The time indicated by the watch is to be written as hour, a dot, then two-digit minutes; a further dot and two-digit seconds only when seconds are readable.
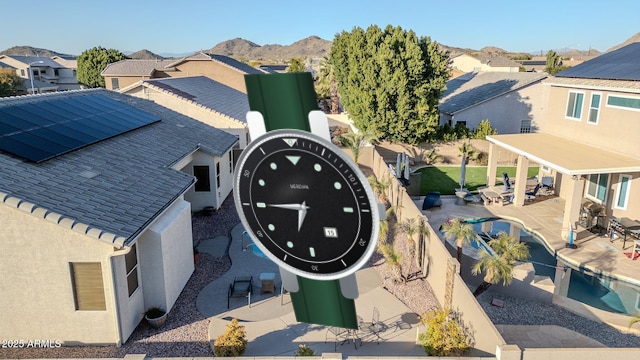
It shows 6.45
